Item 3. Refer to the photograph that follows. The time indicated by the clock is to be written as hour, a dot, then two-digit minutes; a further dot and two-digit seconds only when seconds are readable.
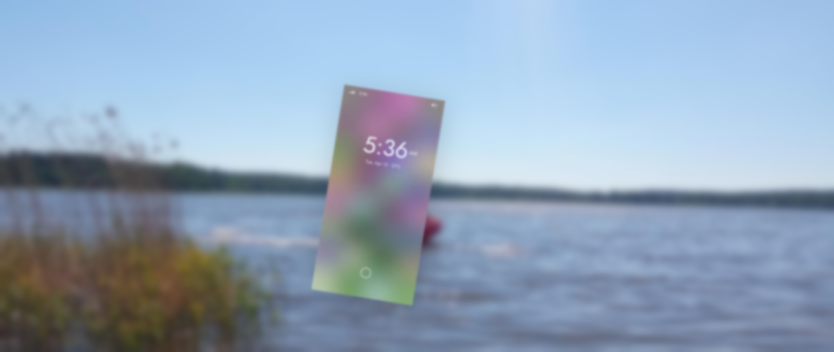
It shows 5.36
